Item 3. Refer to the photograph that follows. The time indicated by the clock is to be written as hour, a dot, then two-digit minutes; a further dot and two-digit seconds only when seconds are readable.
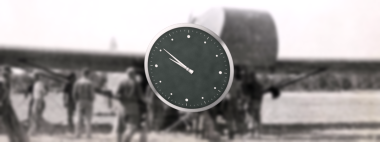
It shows 9.51
